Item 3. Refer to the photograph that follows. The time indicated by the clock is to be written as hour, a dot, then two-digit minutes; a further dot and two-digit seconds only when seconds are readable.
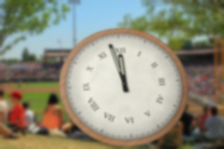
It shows 11.58
